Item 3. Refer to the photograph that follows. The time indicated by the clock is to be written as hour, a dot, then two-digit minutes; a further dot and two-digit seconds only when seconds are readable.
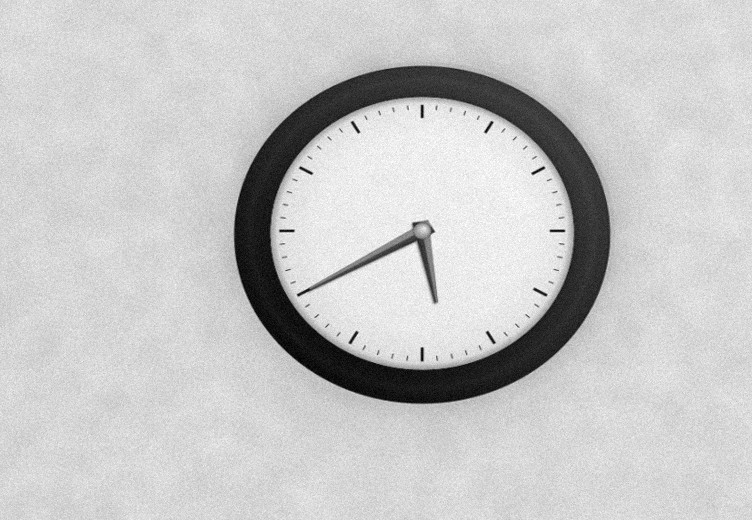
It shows 5.40
